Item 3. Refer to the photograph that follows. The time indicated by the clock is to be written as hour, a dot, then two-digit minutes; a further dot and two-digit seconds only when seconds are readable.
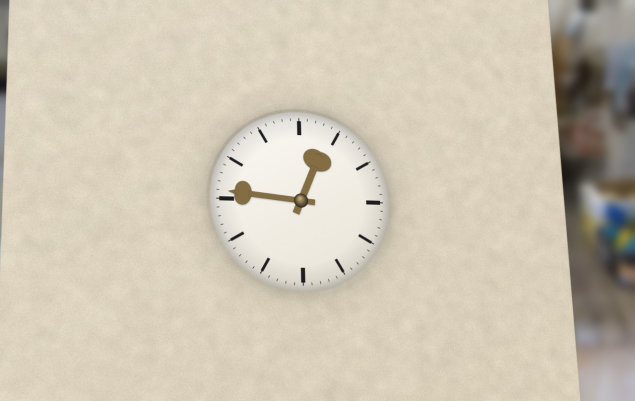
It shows 12.46
